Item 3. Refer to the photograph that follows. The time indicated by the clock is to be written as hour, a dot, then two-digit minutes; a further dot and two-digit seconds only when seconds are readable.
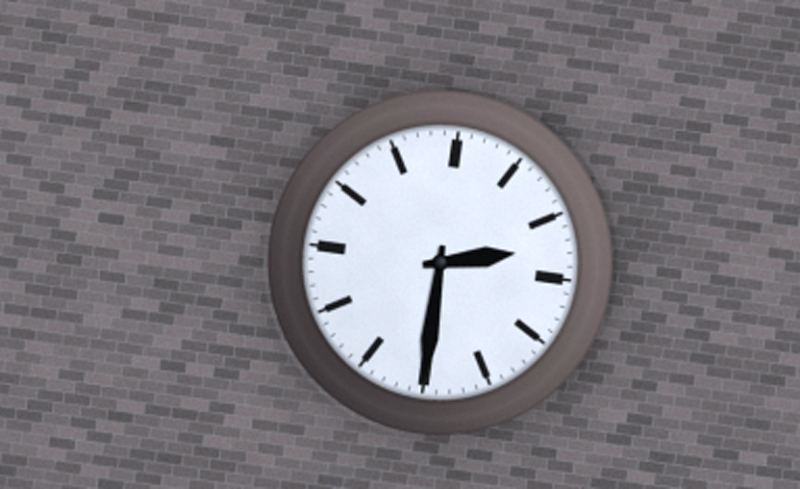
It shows 2.30
